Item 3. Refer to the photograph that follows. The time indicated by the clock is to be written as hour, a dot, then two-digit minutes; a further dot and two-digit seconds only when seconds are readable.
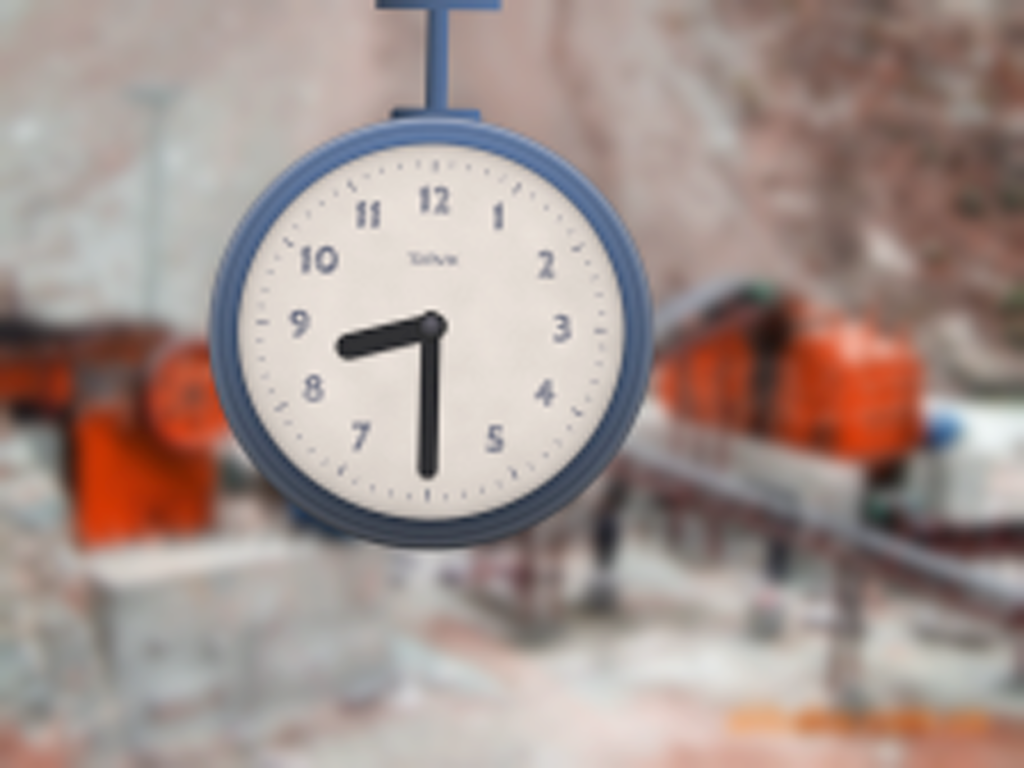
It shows 8.30
